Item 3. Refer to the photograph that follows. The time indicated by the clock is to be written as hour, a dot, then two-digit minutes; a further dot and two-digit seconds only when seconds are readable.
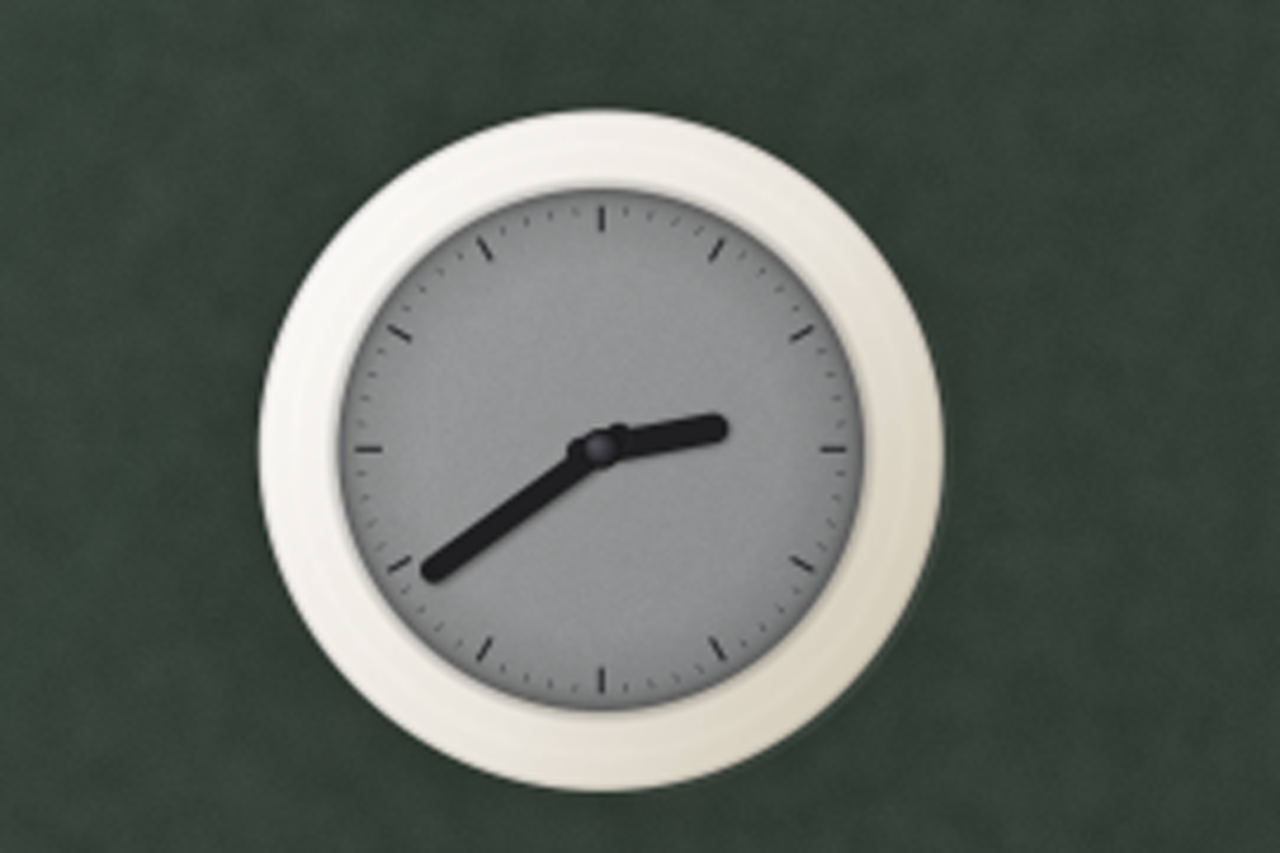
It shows 2.39
